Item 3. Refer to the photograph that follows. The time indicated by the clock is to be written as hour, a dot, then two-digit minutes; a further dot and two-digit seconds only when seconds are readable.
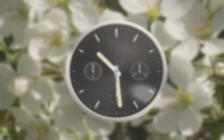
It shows 10.29
